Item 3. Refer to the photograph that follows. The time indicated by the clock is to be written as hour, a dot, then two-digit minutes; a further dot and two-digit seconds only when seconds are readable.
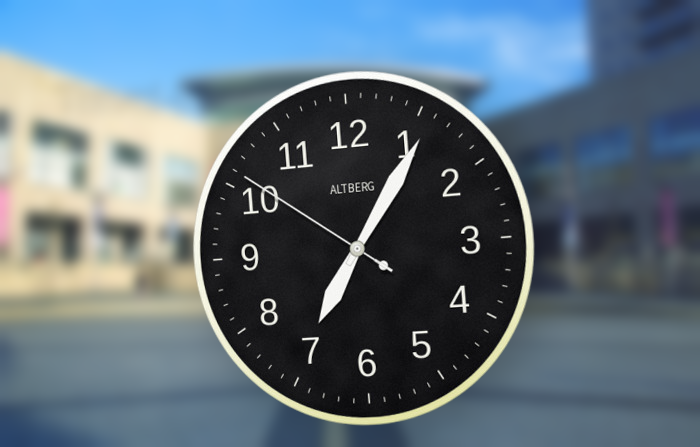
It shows 7.05.51
